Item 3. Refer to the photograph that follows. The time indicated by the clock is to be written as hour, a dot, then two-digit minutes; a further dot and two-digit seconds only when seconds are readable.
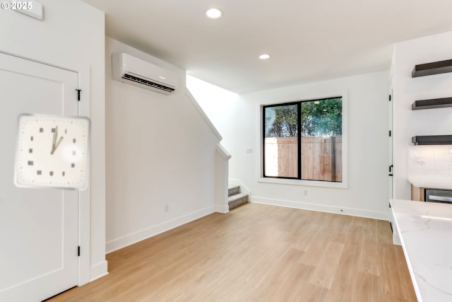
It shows 1.01
